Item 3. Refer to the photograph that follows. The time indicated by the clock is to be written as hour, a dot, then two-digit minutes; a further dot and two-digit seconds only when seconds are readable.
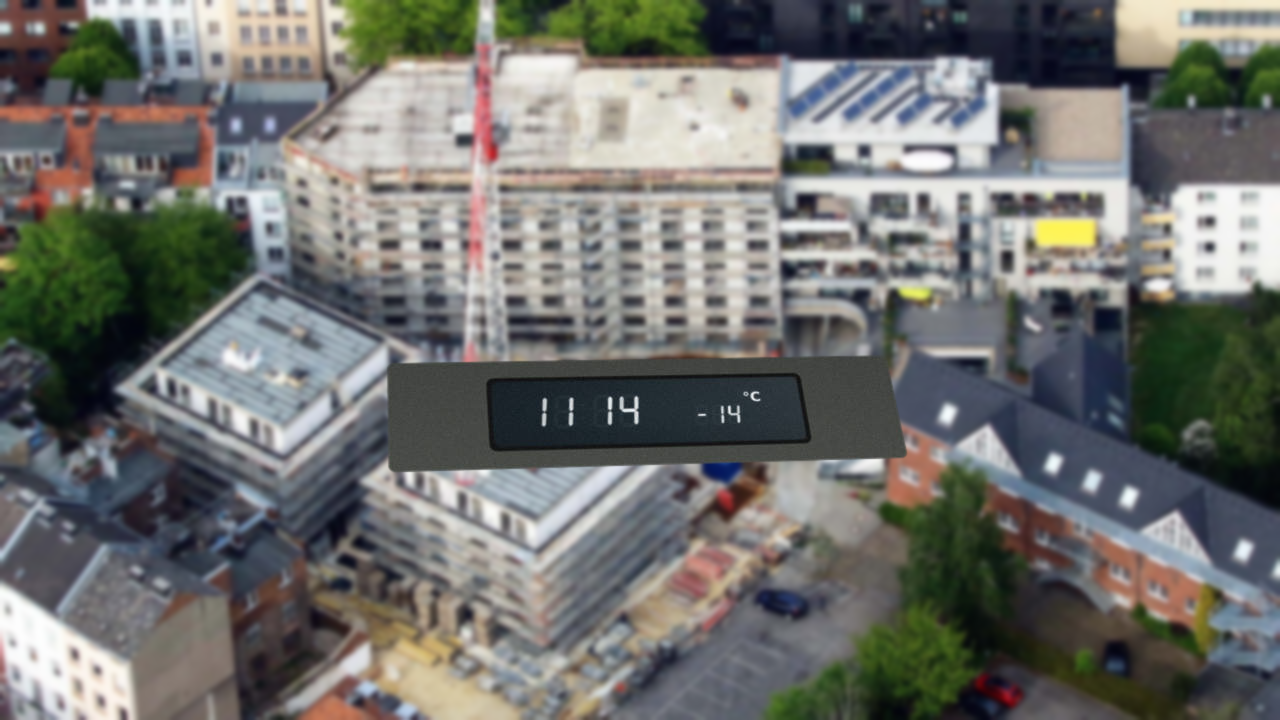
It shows 11.14
